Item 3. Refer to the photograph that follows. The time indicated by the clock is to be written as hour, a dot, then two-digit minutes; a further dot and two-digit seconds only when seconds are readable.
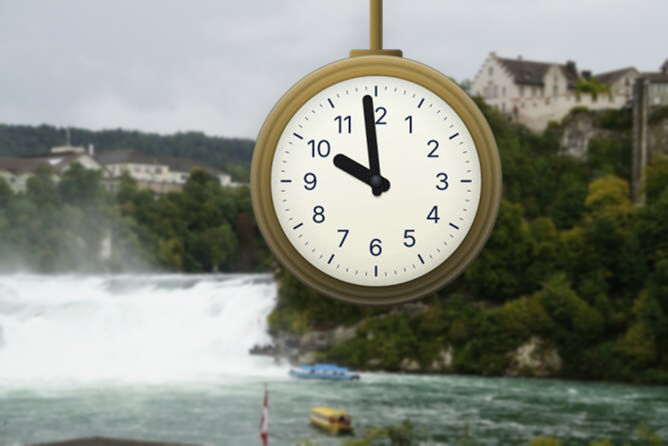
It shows 9.59
